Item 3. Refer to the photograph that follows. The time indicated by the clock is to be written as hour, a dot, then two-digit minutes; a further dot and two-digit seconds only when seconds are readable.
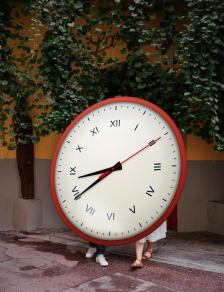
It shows 8.39.10
